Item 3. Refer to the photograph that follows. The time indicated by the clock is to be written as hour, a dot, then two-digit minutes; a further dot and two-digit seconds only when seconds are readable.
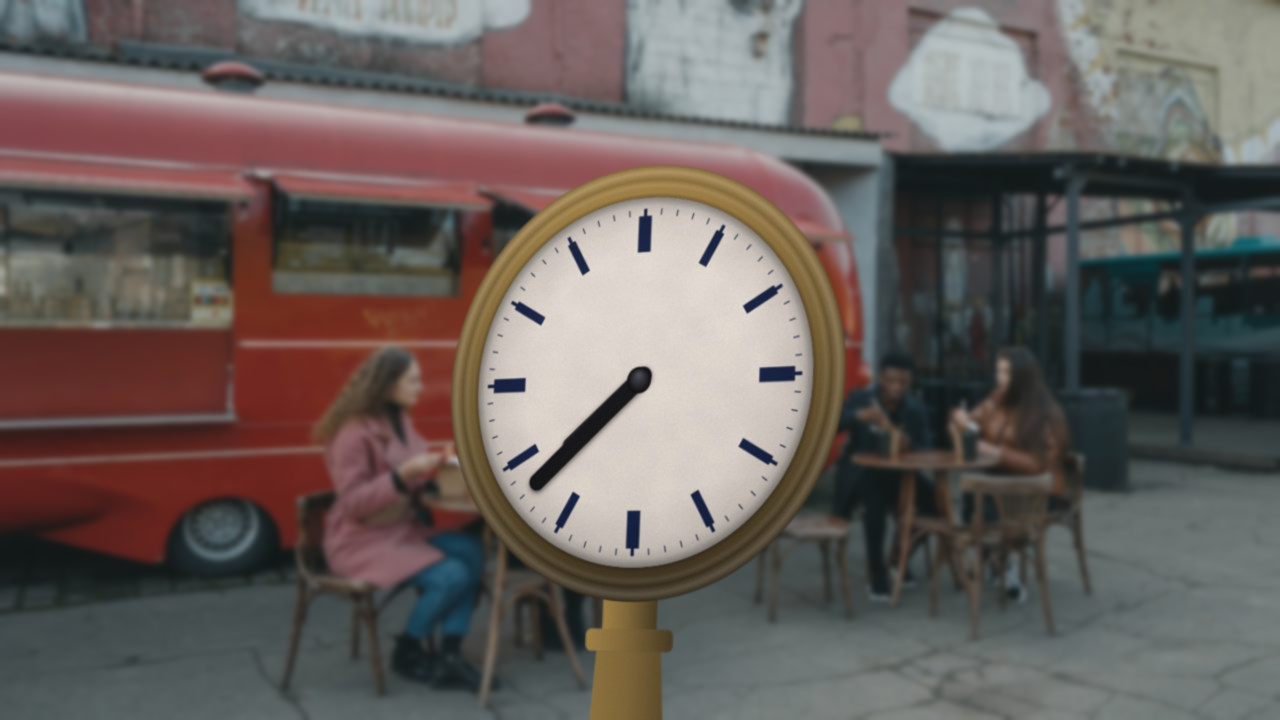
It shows 7.38
